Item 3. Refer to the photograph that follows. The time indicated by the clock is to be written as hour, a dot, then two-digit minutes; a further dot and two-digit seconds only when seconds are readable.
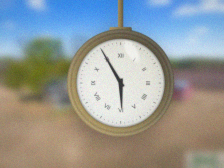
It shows 5.55
